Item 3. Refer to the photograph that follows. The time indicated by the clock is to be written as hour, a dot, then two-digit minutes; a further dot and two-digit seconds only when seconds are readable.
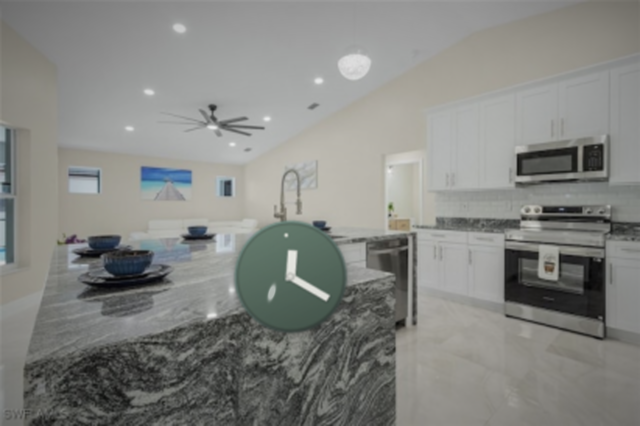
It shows 12.21
